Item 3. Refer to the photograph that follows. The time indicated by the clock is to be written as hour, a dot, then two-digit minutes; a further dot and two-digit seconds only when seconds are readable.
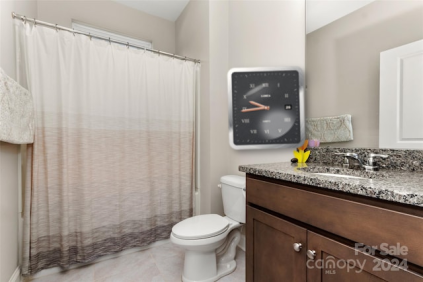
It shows 9.44
